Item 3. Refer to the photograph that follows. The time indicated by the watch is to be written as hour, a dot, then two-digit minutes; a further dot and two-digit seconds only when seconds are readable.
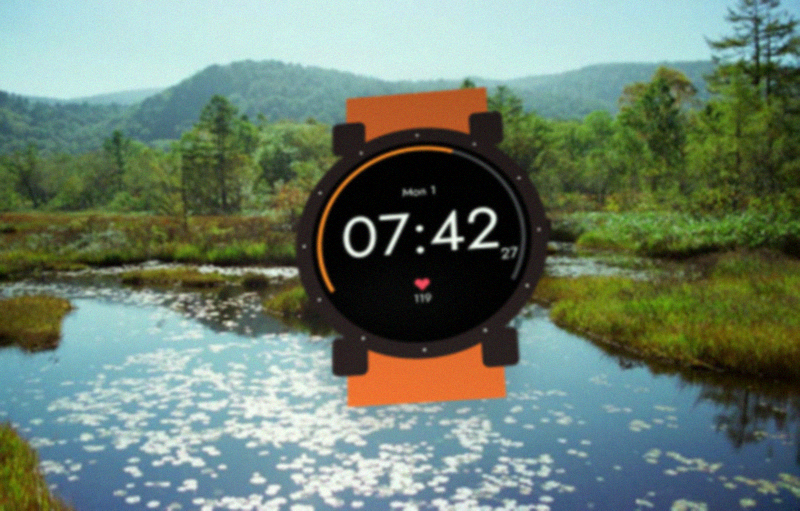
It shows 7.42
